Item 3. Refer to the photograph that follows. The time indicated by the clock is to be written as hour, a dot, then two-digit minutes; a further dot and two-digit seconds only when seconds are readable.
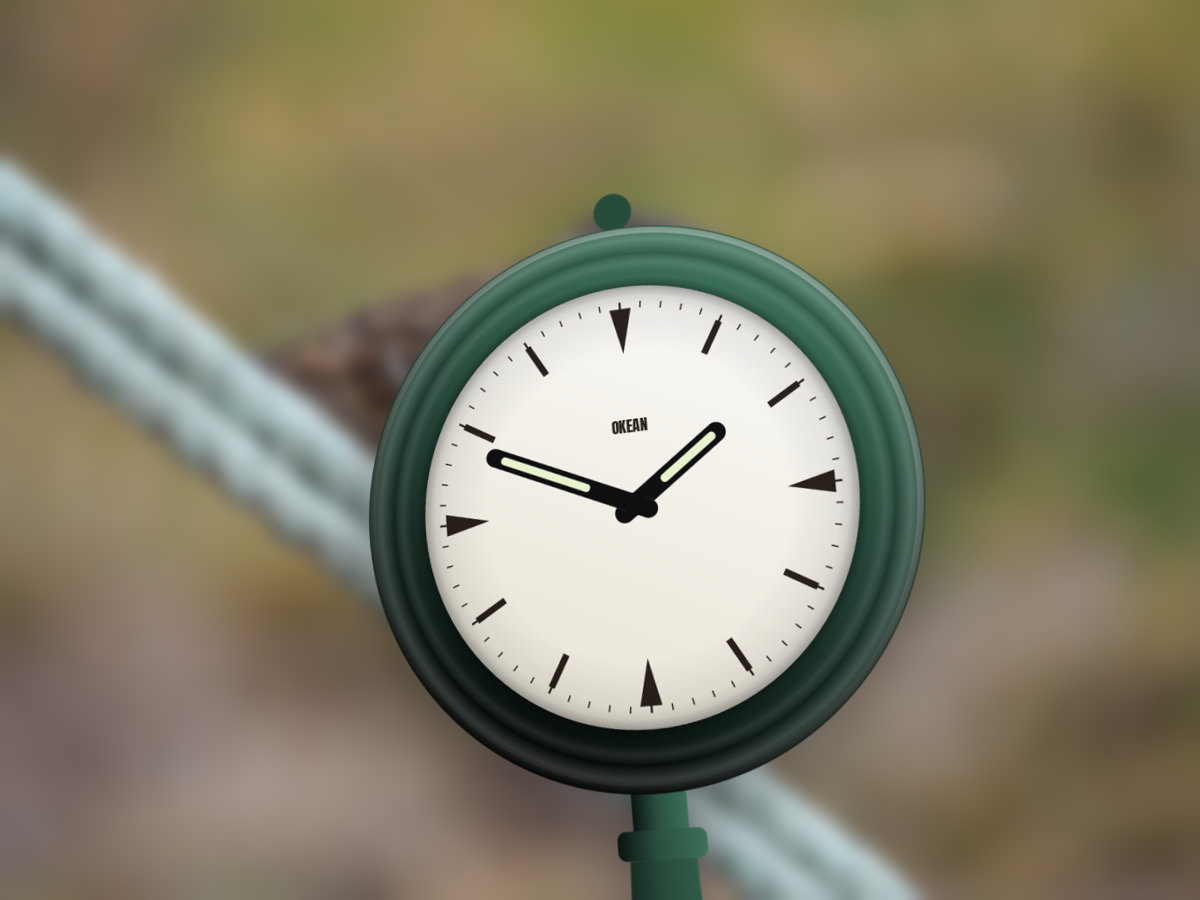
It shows 1.49
